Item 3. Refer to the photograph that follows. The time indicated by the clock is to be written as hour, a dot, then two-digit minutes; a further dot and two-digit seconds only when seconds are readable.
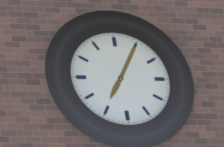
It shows 7.05
